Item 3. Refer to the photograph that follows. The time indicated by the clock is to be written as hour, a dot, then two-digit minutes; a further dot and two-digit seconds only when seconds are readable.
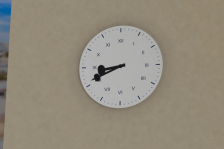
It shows 8.41
